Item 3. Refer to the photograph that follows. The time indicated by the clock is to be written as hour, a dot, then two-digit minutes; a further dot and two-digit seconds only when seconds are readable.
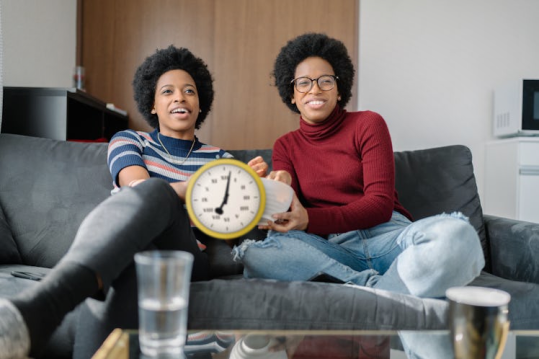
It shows 7.02
